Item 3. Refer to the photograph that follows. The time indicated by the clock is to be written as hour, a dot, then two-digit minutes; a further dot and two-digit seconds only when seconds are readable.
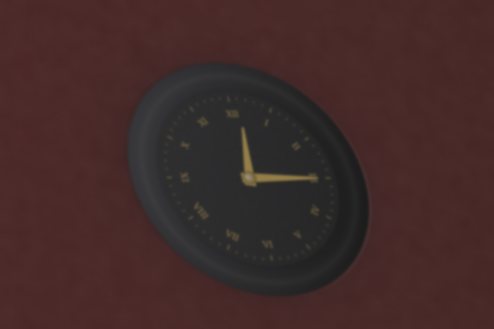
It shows 12.15
